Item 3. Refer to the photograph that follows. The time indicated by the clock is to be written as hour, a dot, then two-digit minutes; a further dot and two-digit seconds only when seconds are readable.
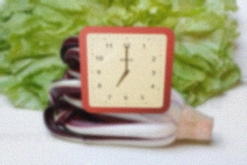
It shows 7.00
